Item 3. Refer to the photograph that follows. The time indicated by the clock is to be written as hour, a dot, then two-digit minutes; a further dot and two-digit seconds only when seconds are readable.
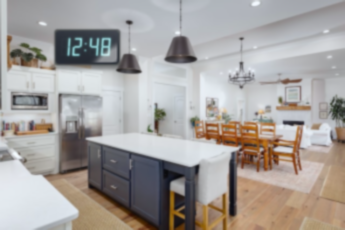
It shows 12.48
